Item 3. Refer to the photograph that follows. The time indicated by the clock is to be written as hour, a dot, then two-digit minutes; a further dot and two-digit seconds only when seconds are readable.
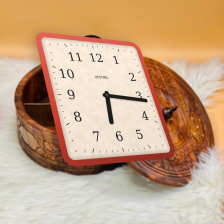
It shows 6.16
